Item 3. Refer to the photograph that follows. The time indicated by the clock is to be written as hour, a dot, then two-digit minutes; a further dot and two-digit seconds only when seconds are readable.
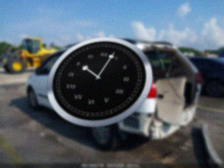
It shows 10.03
